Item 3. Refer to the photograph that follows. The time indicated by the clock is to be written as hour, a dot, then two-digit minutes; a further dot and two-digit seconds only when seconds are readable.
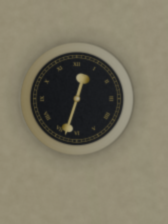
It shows 12.33
